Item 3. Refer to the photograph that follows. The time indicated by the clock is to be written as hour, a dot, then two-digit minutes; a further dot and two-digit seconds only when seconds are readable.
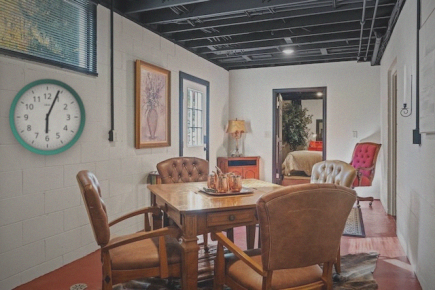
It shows 6.04
